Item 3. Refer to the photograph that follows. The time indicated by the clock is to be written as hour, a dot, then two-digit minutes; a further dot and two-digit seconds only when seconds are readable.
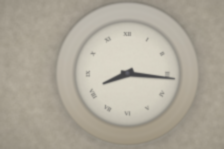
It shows 8.16
